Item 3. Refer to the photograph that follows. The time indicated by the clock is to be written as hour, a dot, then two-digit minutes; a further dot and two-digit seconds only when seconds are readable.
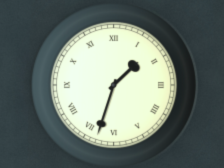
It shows 1.33
